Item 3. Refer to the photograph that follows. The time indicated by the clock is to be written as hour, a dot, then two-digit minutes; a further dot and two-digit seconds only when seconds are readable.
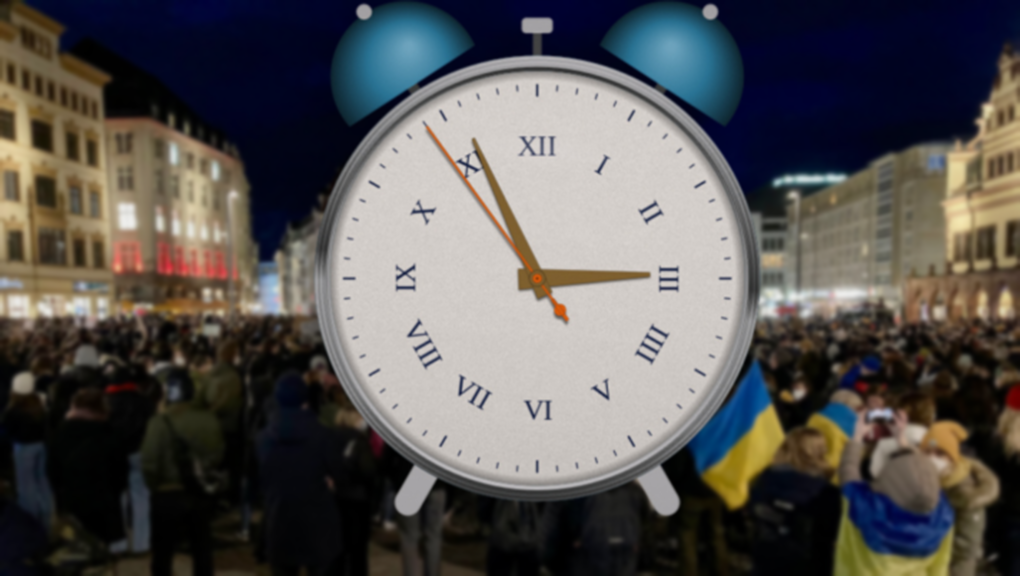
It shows 2.55.54
